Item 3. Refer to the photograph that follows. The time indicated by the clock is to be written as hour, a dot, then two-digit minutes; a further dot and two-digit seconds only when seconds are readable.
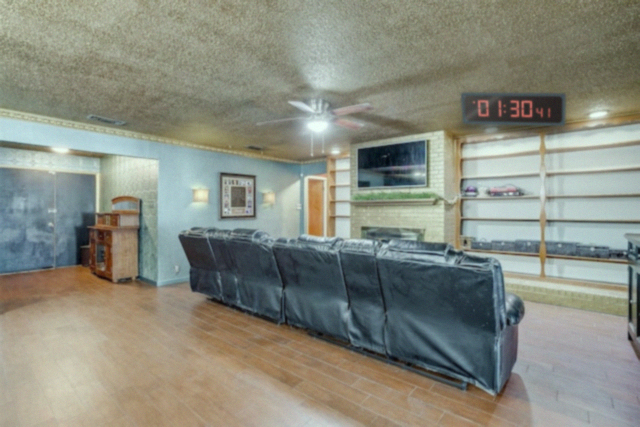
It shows 1.30
